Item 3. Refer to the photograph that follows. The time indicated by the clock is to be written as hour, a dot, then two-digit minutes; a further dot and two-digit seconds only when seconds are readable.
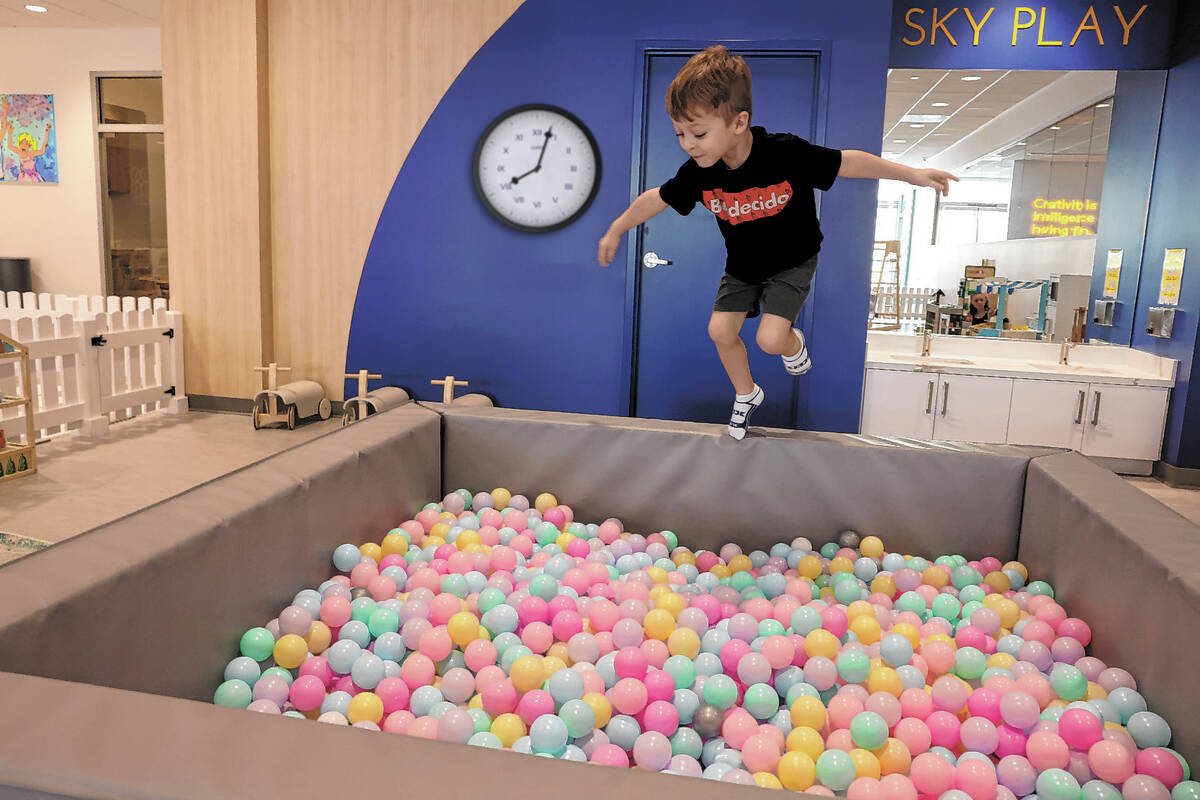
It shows 8.03
